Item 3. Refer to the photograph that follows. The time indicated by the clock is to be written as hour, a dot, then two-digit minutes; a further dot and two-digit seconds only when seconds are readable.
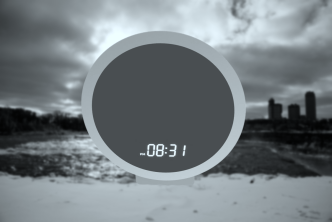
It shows 8.31
